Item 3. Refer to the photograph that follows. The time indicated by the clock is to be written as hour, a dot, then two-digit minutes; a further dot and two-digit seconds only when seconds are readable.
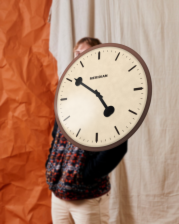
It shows 4.51
